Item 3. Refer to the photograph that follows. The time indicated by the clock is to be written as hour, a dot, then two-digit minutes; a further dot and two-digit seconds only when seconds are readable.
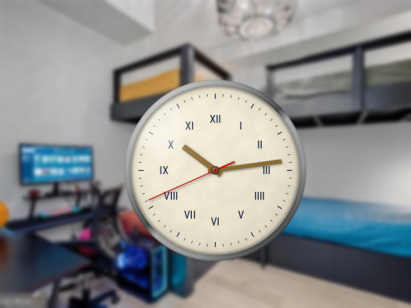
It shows 10.13.41
